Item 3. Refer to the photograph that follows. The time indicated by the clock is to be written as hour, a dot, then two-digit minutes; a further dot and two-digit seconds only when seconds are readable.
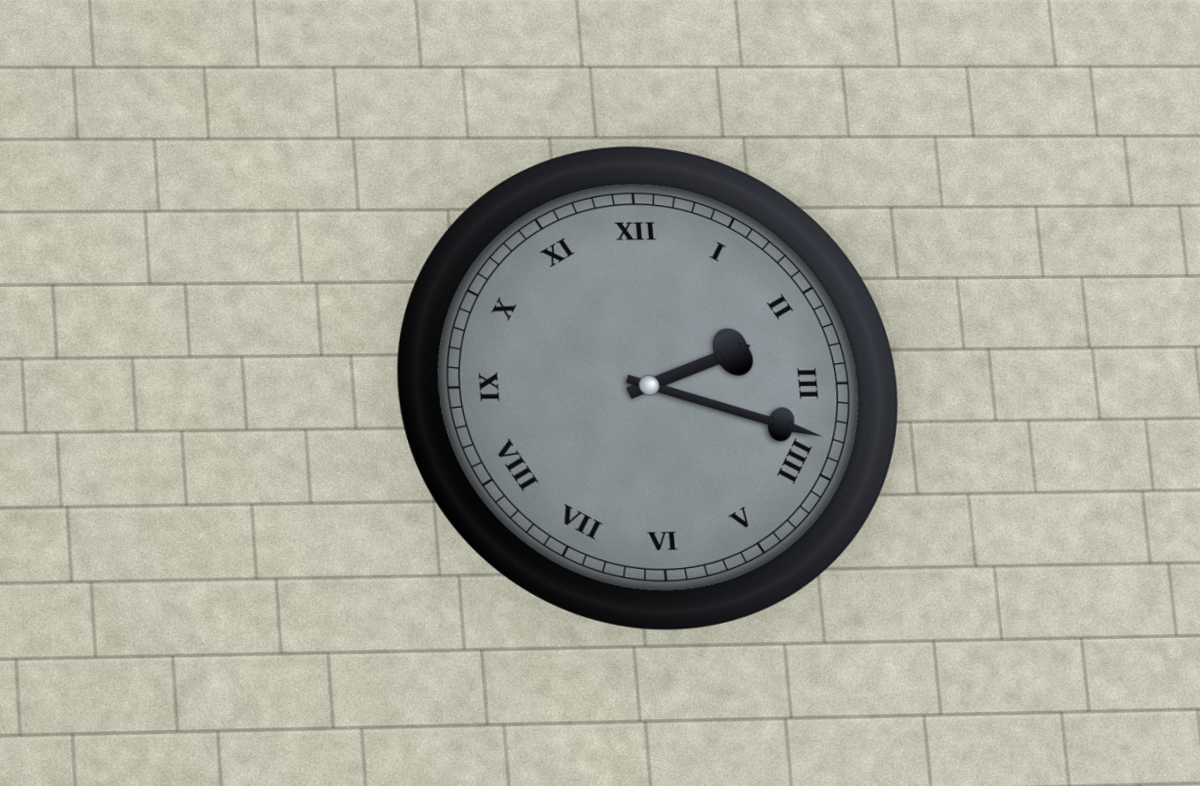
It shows 2.18
